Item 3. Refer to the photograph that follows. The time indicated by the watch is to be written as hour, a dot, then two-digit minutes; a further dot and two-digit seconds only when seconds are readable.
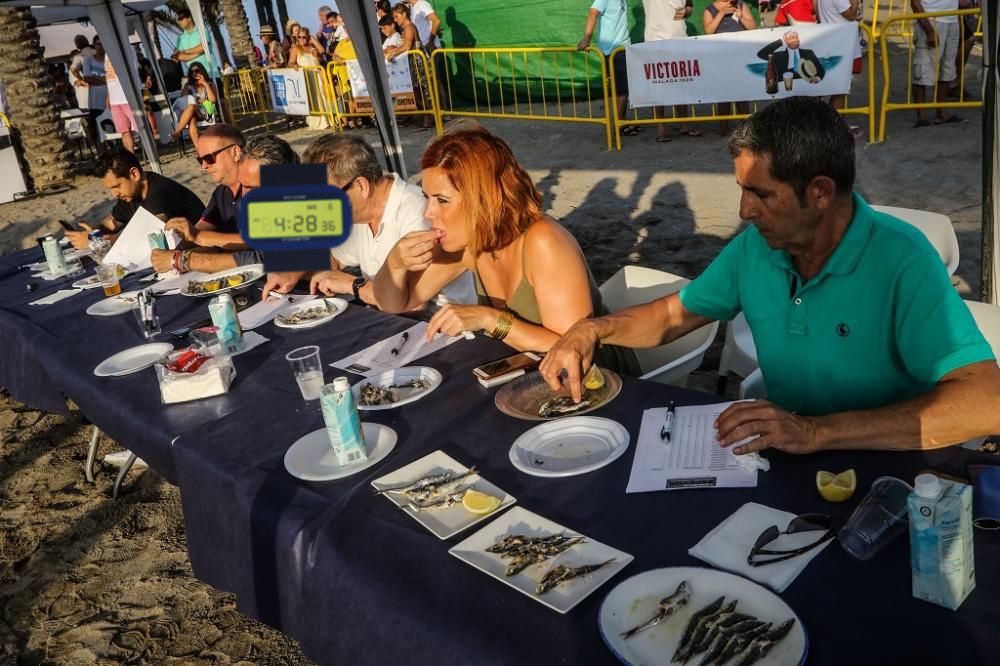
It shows 4.28
